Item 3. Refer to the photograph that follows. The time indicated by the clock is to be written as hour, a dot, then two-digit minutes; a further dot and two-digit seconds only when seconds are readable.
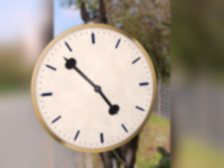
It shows 4.53
